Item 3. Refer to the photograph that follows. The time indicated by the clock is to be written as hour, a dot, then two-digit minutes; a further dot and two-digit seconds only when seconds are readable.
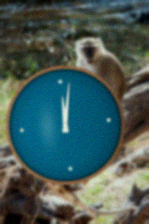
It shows 12.02
